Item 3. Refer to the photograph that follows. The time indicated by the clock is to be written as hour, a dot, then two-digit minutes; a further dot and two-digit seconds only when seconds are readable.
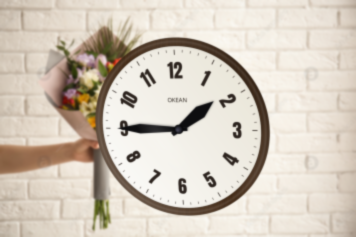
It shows 1.45
